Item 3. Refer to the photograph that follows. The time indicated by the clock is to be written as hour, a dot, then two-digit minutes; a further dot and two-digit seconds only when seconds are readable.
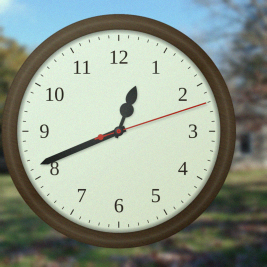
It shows 12.41.12
